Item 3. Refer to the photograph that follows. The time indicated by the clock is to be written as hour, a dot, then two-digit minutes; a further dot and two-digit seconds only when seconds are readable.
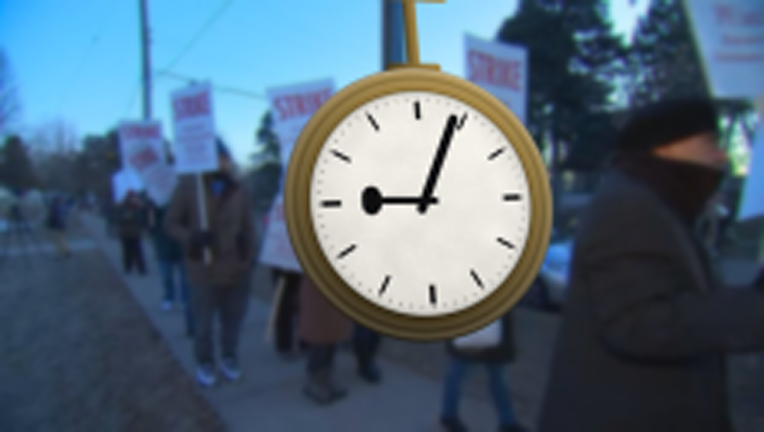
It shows 9.04
